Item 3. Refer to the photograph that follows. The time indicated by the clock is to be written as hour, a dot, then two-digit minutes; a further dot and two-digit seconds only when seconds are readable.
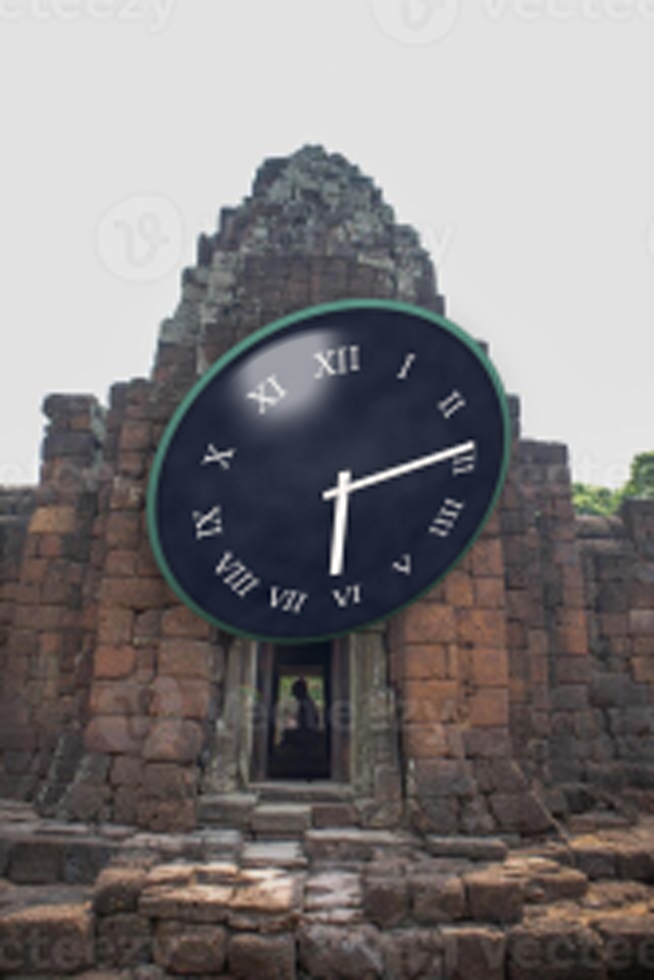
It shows 6.14
